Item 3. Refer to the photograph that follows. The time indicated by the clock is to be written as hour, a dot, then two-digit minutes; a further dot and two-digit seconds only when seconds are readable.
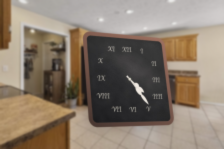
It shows 4.24
